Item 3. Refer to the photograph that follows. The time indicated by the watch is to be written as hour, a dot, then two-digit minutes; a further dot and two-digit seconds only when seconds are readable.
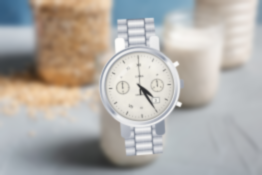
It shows 4.25
